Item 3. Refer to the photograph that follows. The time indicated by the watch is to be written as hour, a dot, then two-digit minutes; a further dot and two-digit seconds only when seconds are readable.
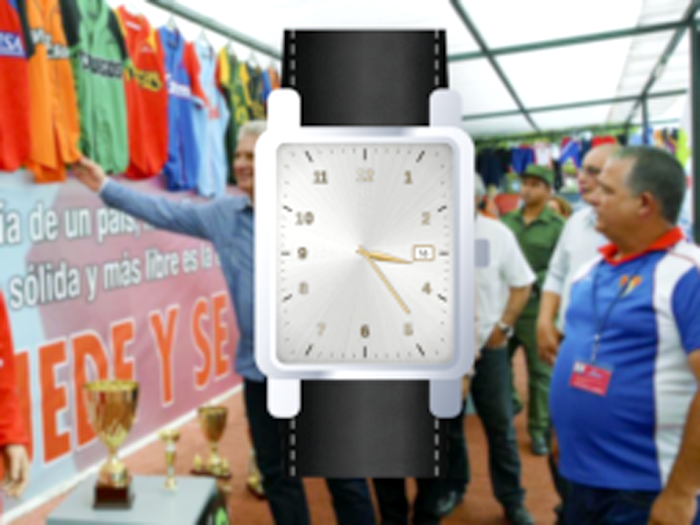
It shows 3.24
